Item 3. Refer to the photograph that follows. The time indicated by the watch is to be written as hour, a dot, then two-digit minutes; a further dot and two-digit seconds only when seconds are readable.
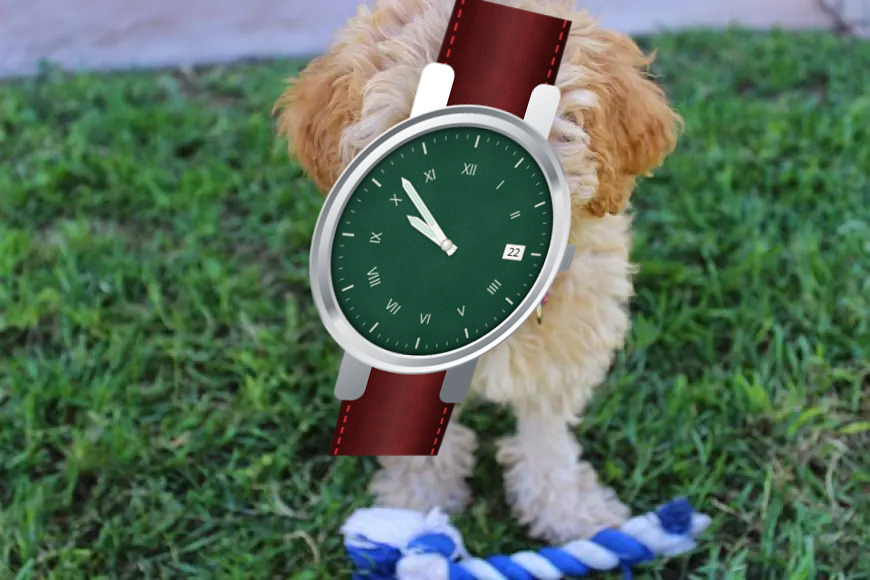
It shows 9.52
